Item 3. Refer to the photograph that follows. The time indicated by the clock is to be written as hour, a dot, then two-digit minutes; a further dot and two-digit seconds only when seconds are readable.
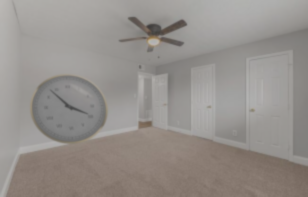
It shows 3.53
